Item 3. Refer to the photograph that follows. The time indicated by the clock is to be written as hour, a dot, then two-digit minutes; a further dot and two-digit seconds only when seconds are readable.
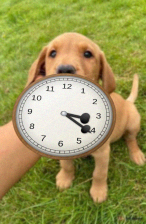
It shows 3.21
